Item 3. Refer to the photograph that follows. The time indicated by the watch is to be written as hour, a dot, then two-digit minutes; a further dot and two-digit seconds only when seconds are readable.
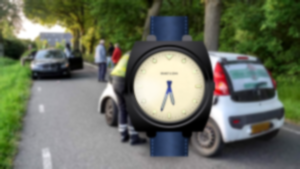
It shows 5.33
